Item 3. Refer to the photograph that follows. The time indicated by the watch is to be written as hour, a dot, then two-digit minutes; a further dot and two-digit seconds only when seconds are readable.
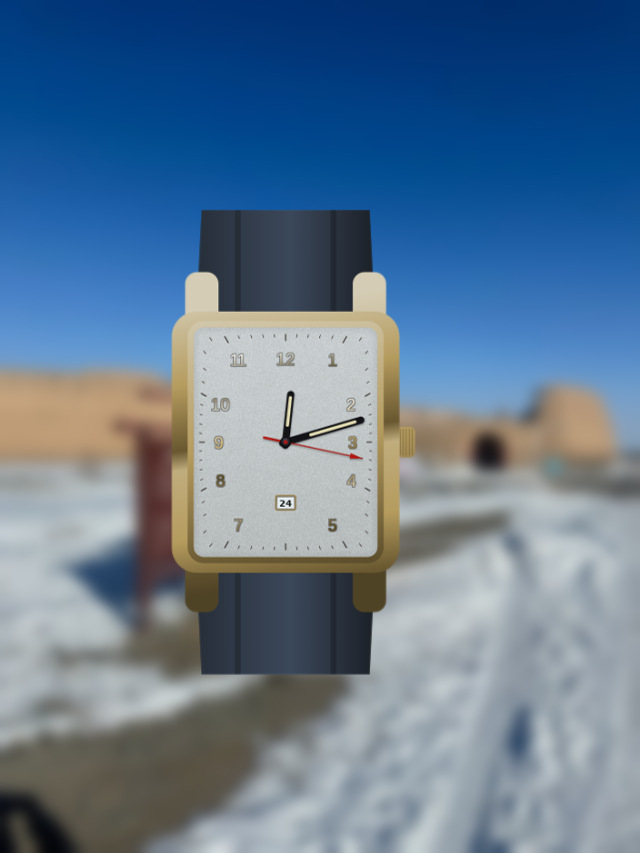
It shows 12.12.17
